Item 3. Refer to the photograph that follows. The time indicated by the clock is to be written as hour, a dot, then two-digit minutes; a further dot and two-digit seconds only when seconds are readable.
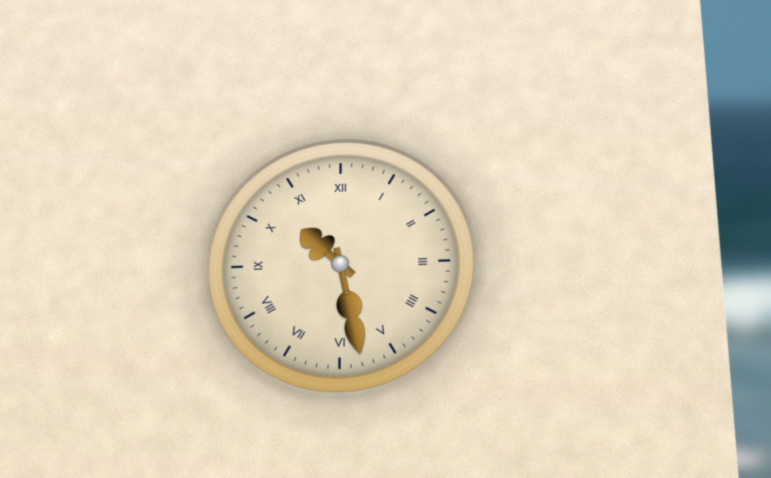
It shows 10.28
